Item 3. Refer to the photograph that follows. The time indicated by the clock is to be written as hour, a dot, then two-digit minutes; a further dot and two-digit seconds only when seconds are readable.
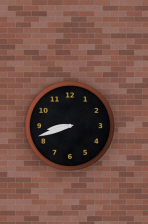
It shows 8.42
